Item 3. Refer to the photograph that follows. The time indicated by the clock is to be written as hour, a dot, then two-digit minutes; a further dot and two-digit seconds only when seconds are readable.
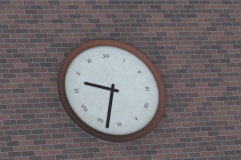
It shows 9.33
